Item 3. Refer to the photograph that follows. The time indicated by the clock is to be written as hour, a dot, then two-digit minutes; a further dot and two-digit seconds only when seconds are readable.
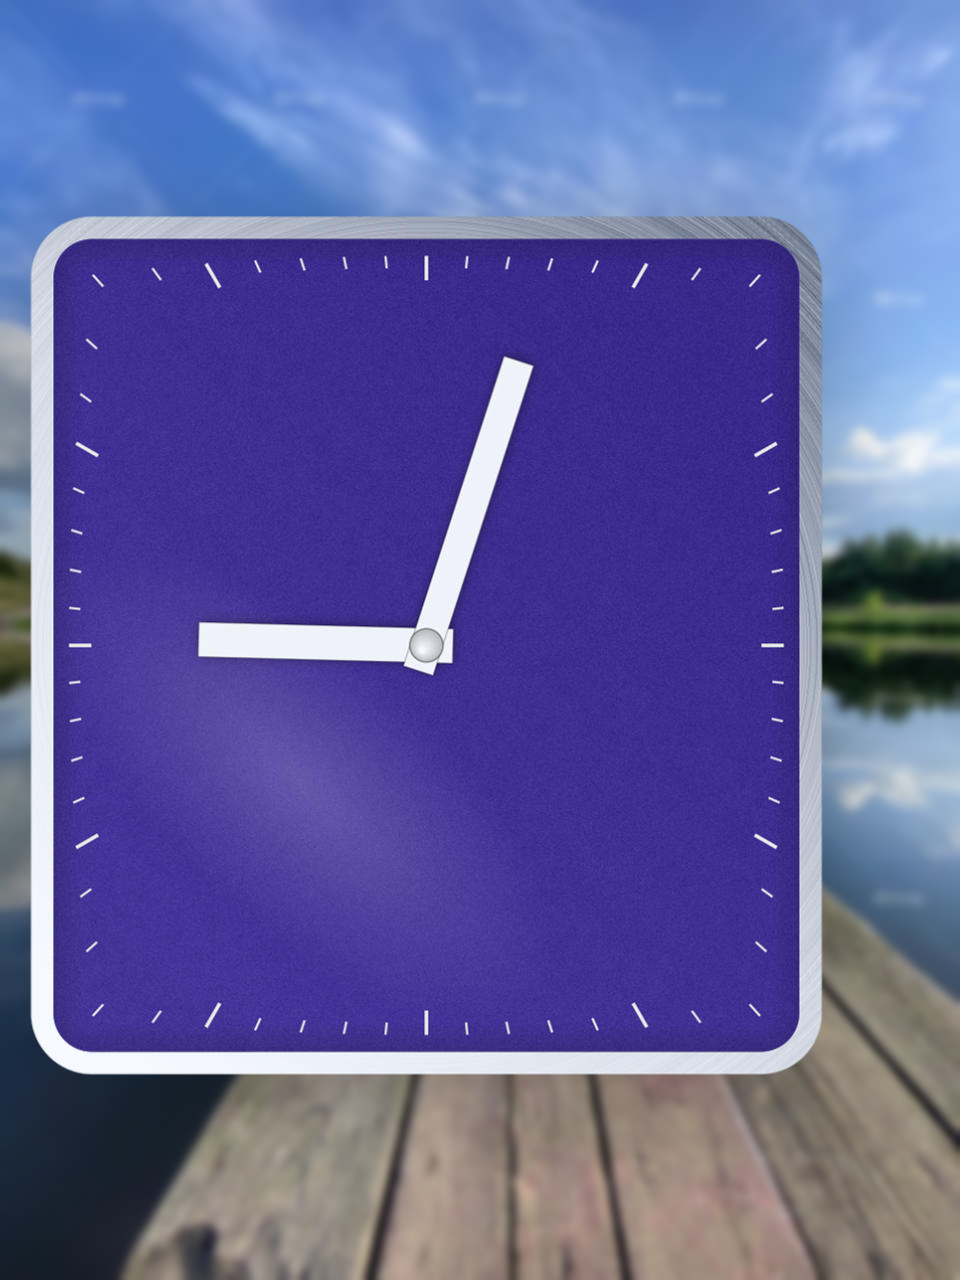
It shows 9.03
